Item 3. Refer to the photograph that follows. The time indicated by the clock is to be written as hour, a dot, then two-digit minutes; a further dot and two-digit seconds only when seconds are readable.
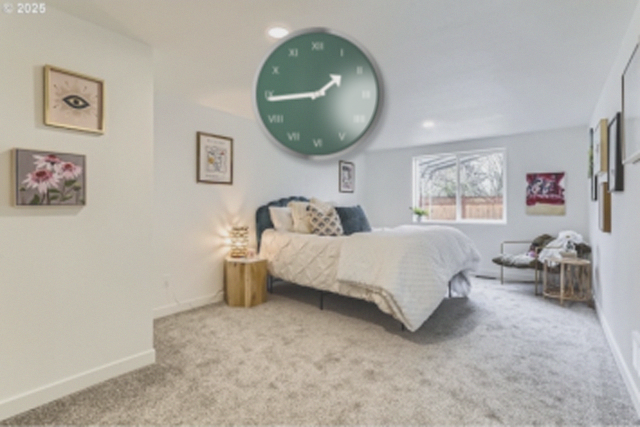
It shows 1.44
